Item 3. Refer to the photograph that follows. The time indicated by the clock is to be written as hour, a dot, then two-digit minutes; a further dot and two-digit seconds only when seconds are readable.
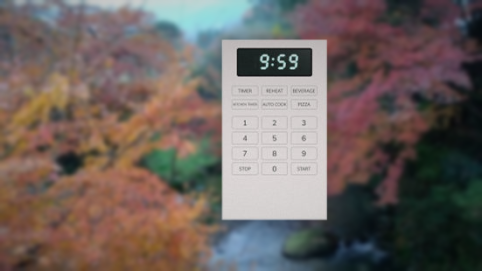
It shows 9.59
